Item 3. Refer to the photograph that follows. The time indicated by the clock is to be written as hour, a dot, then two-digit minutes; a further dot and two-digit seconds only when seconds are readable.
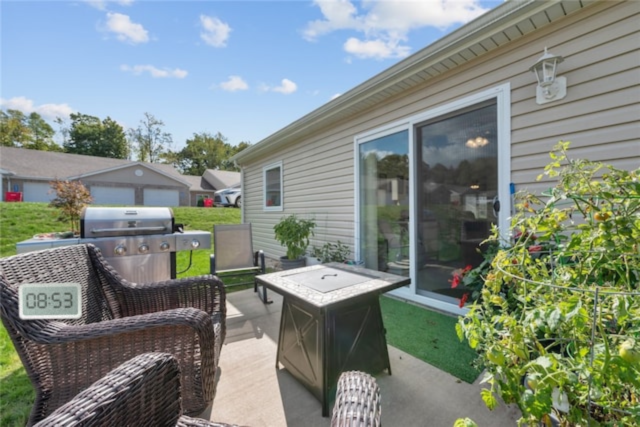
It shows 8.53
